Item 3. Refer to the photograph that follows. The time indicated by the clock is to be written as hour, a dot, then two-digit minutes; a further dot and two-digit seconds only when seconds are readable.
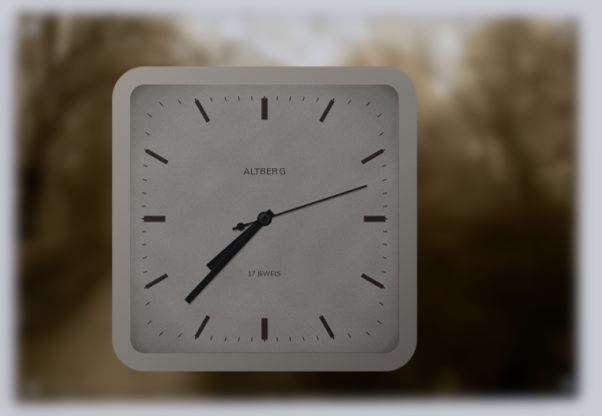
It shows 7.37.12
